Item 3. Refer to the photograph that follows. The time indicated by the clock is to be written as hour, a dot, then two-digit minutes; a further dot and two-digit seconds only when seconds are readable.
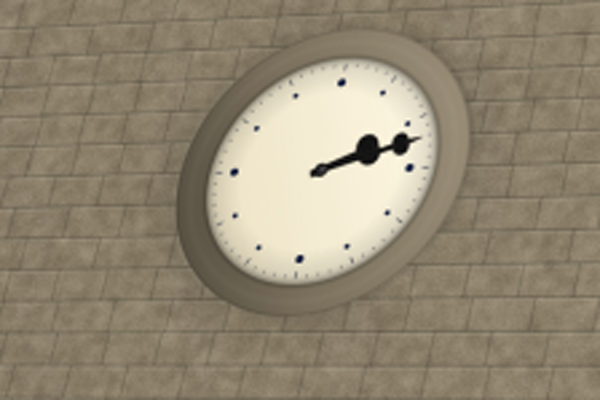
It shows 2.12
